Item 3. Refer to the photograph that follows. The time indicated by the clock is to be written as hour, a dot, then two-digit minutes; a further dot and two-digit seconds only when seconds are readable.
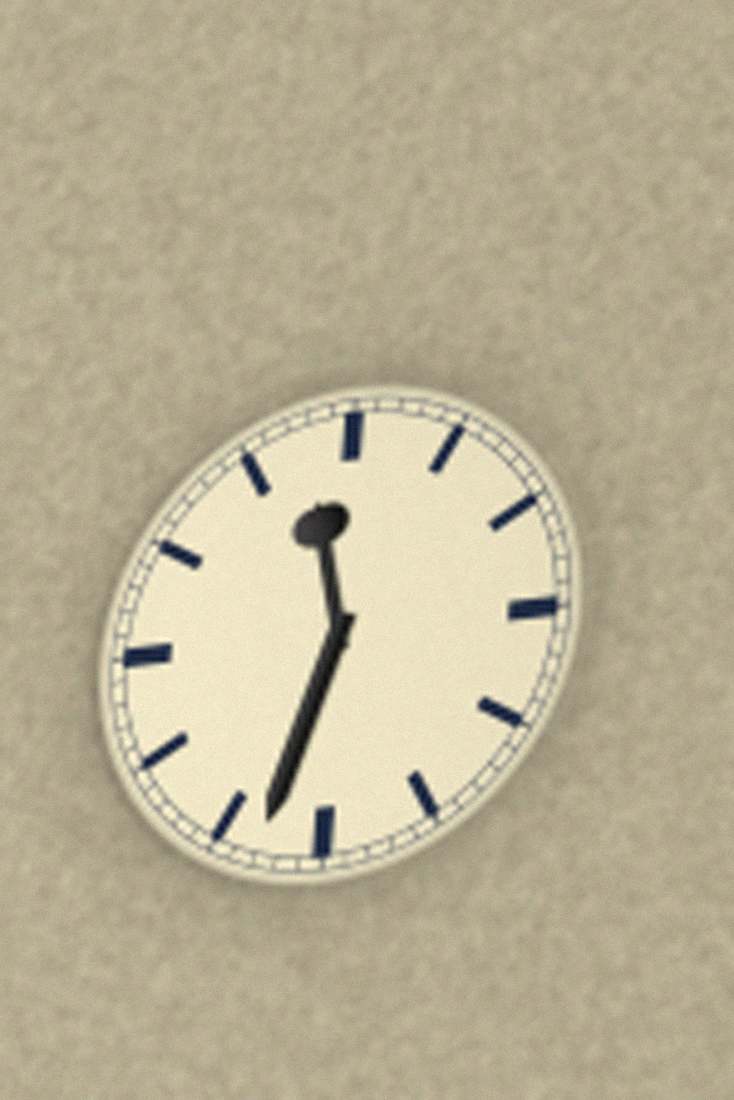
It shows 11.33
